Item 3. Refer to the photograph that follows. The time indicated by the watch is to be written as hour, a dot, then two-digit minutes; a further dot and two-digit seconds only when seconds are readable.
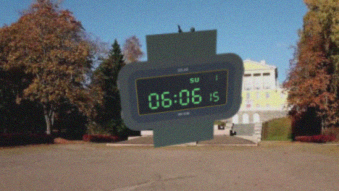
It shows 6.06.15
